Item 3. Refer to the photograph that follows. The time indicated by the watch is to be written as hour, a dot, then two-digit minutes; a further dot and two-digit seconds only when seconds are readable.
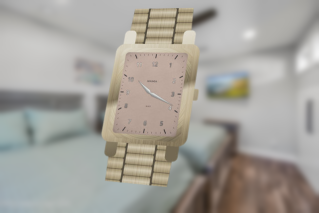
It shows 10.19
